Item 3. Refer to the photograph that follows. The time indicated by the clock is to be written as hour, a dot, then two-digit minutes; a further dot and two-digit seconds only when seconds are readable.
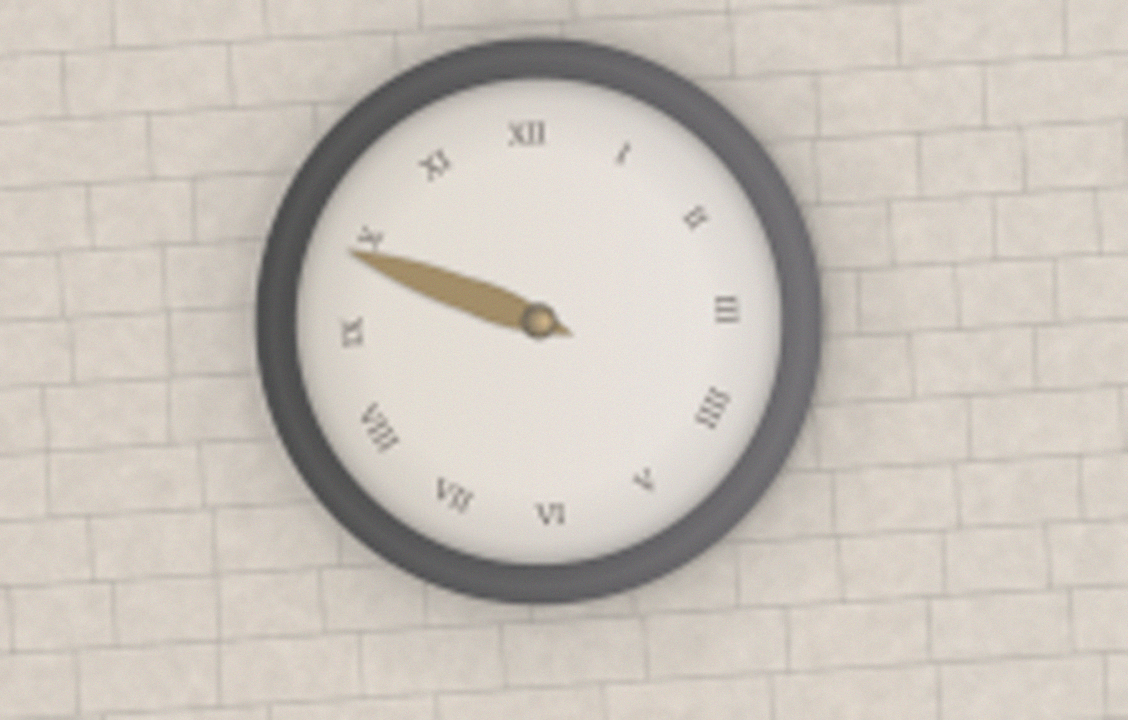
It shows 9.49
